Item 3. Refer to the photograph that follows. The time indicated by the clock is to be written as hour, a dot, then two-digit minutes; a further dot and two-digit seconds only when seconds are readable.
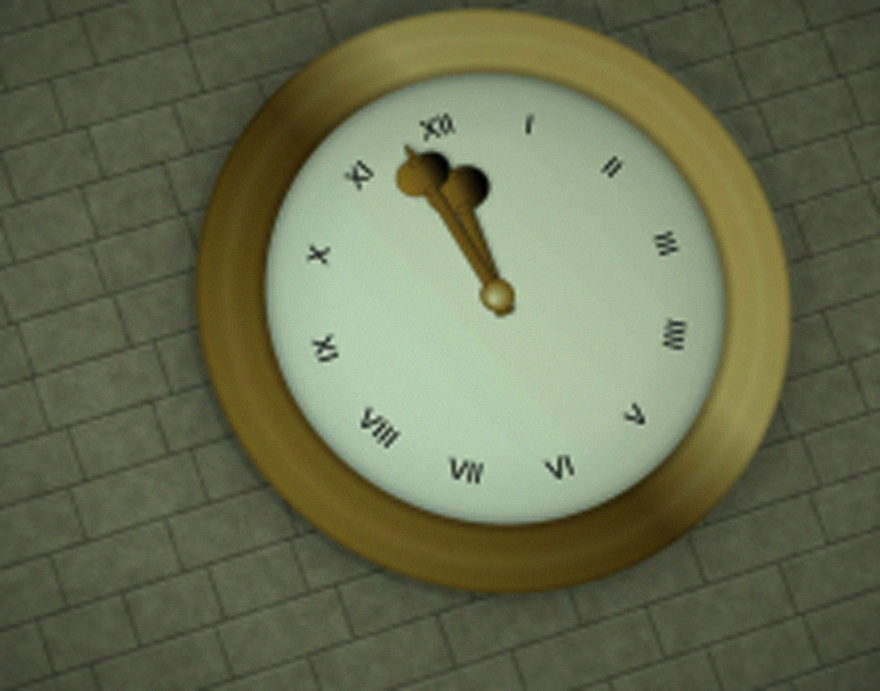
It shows 11.58
